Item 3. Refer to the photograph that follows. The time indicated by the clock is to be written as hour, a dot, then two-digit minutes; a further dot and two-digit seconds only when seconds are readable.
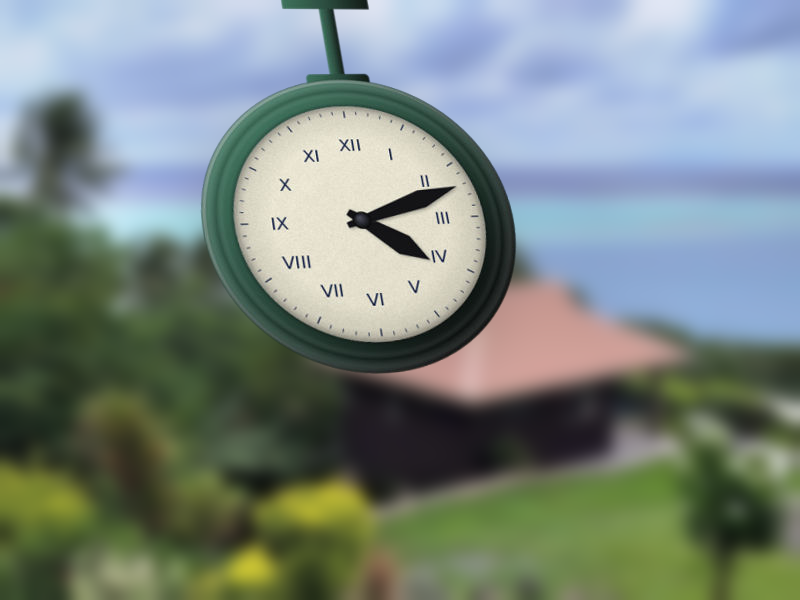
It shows 4.12
